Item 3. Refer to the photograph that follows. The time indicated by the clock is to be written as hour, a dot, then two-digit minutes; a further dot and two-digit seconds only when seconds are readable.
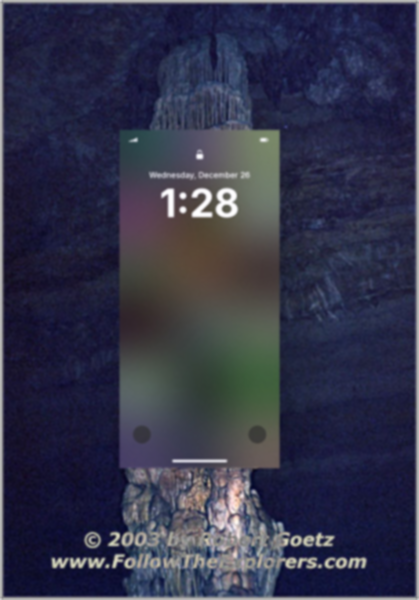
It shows 1.28
